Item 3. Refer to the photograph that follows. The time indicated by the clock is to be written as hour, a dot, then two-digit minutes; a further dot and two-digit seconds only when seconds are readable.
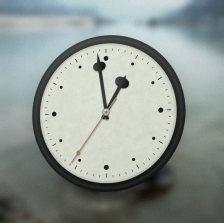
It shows 12.58.36
